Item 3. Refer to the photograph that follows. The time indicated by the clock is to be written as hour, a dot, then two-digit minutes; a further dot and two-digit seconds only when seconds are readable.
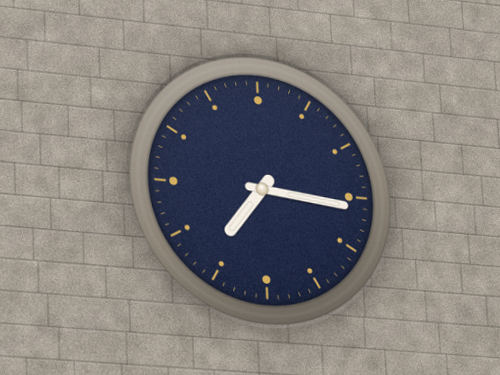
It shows 7.16
